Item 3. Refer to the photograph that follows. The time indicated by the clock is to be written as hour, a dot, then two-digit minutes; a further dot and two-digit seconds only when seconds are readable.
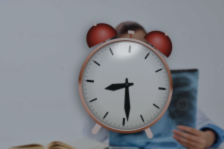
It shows 8.29
